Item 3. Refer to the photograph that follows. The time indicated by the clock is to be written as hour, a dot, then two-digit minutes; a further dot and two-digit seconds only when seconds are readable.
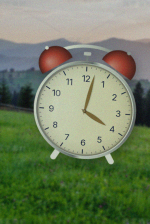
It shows 4.02
